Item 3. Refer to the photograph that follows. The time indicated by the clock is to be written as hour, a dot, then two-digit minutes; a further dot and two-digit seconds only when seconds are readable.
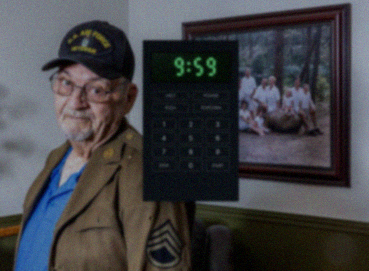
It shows 9.59
